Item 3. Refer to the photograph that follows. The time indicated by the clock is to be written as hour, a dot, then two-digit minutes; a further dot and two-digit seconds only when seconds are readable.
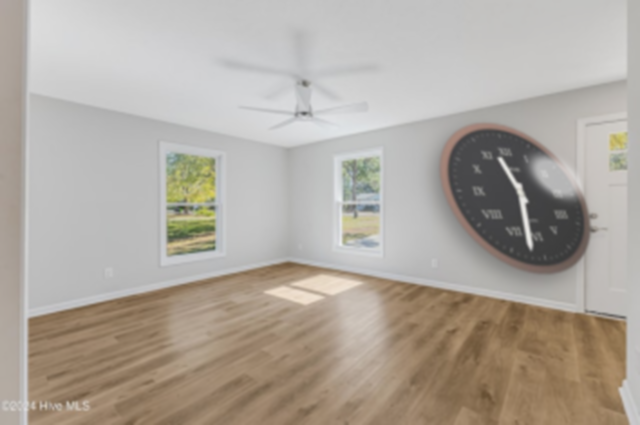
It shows 11.32
